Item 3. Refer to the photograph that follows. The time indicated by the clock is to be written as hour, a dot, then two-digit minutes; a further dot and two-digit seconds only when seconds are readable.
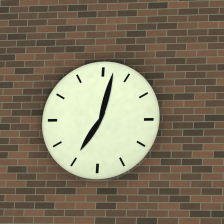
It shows 7.02
